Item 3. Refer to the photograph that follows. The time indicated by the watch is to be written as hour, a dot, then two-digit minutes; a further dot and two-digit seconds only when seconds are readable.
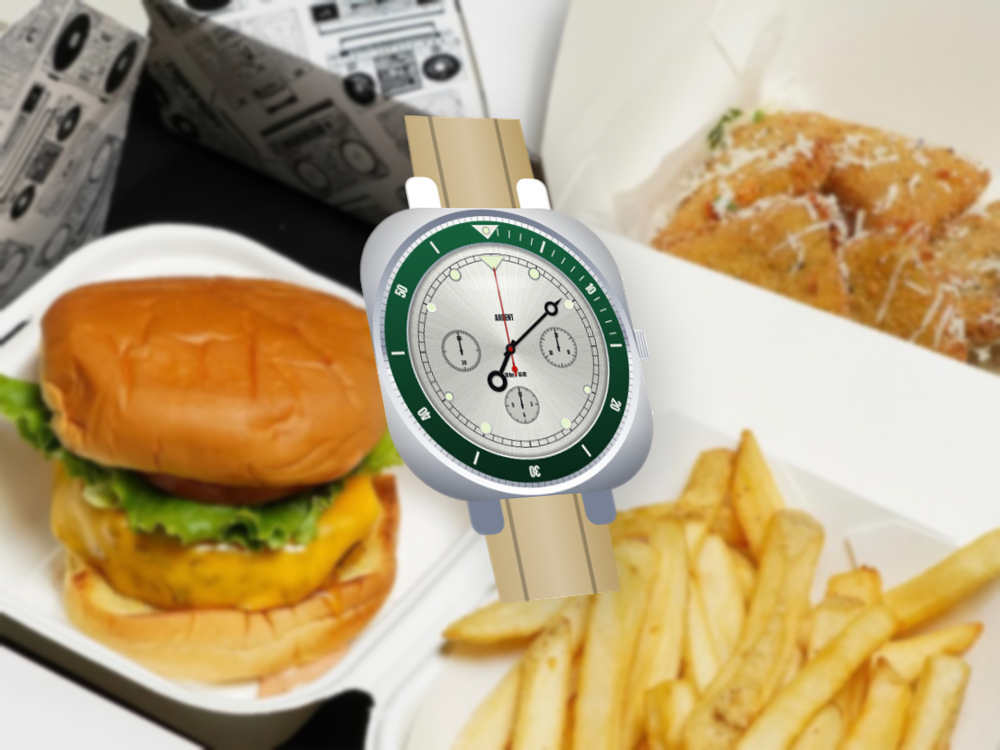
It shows 7.09
